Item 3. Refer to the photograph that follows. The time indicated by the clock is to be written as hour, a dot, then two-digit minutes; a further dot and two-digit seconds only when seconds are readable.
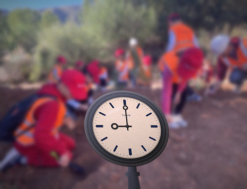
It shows 9.00
